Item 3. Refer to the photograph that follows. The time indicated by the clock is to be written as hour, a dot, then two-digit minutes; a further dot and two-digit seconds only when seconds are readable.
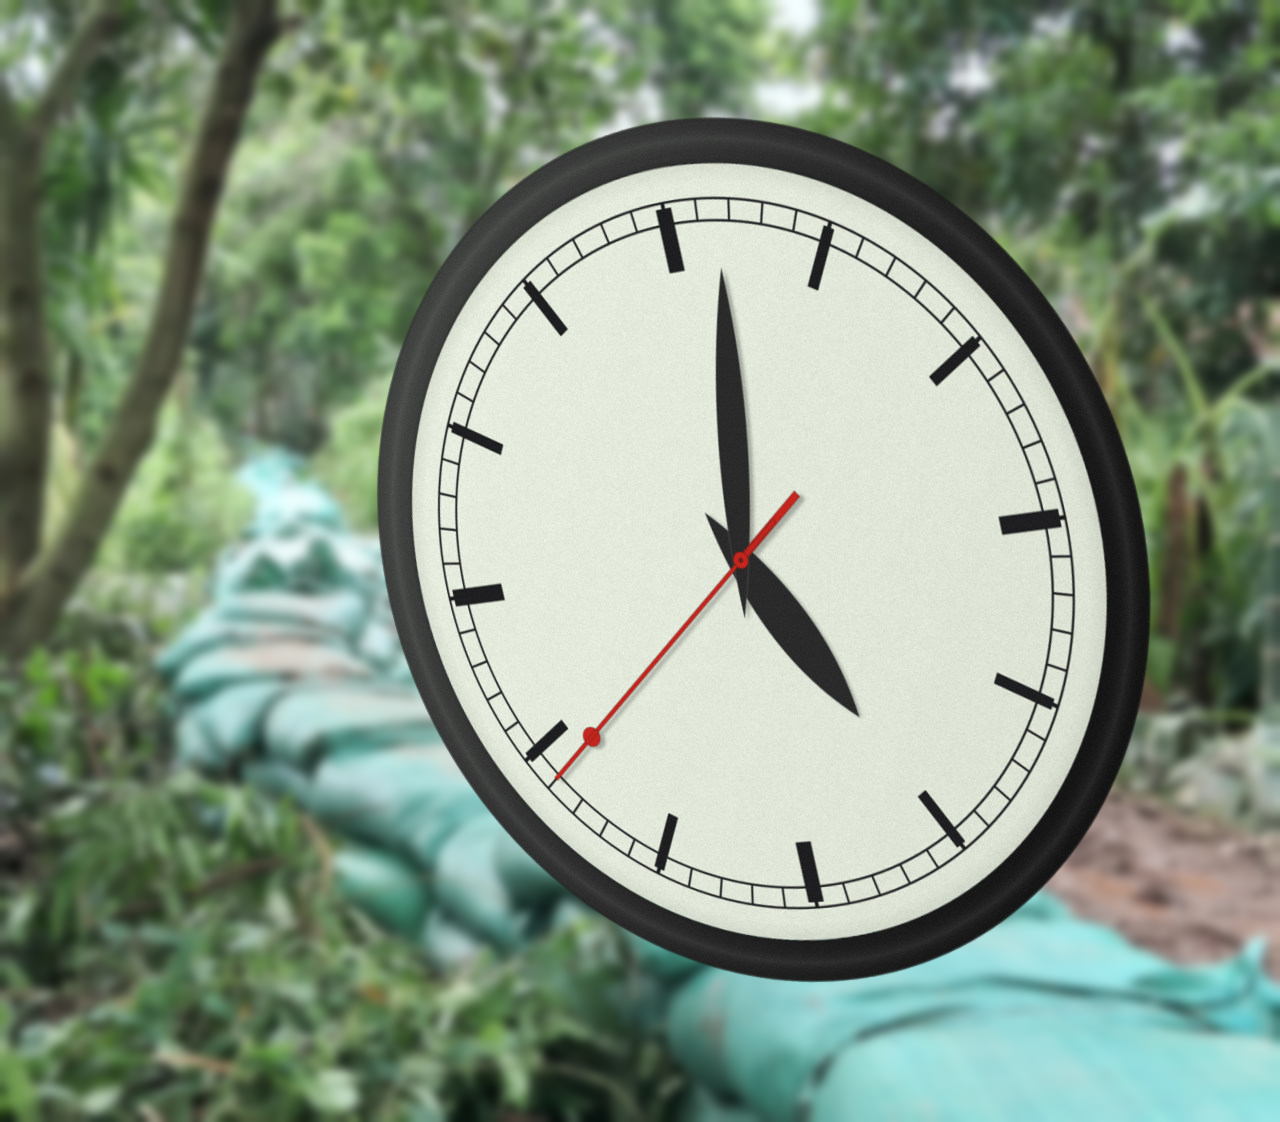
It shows 5.01.39
